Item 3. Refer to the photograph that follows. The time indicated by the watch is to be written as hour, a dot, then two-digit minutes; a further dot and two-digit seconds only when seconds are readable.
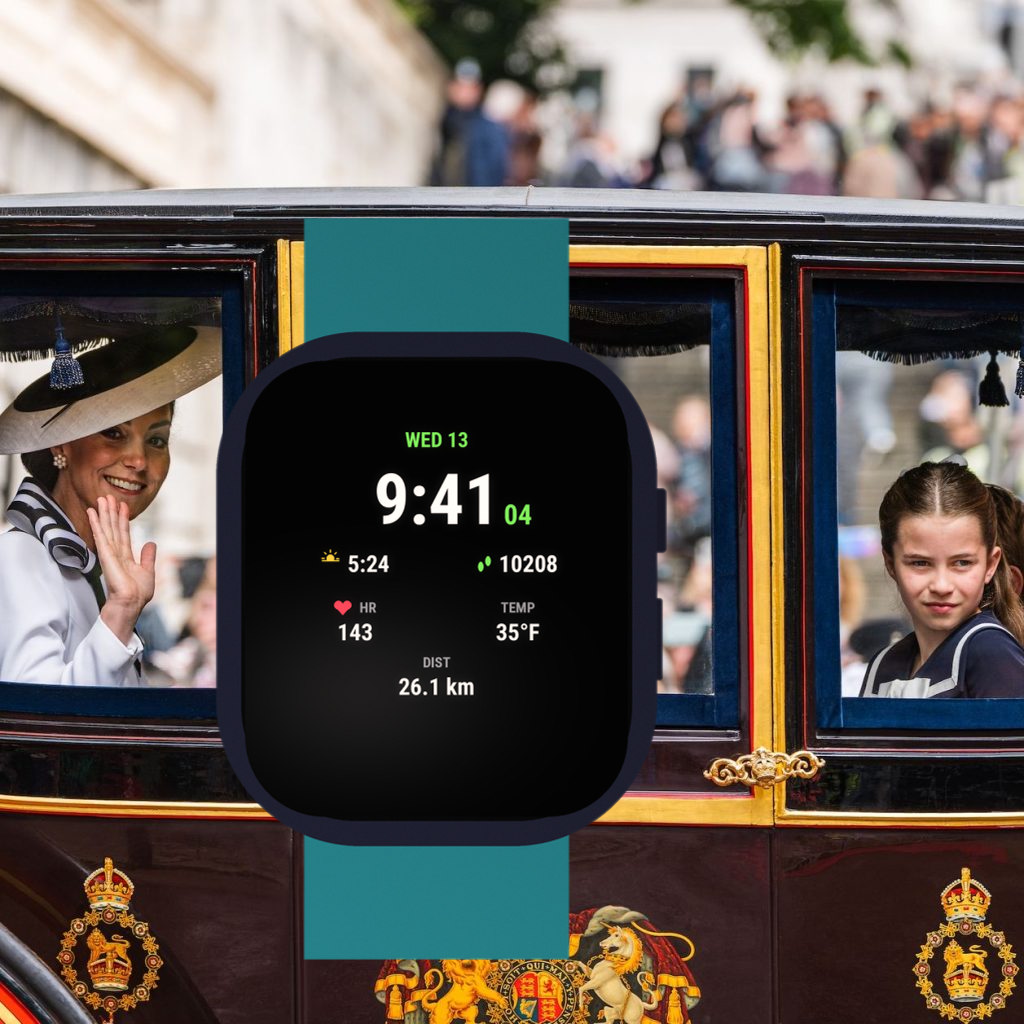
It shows 9.41.04
